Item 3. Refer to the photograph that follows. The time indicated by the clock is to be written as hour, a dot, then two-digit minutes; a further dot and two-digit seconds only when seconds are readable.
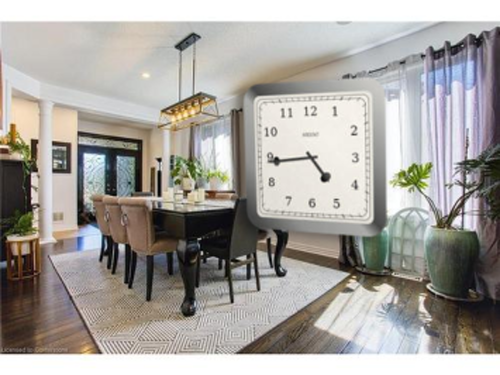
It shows 4.44
